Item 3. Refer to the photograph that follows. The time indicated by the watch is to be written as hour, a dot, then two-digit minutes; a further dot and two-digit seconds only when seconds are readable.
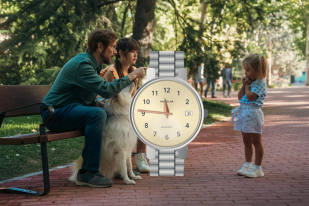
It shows 11.46
